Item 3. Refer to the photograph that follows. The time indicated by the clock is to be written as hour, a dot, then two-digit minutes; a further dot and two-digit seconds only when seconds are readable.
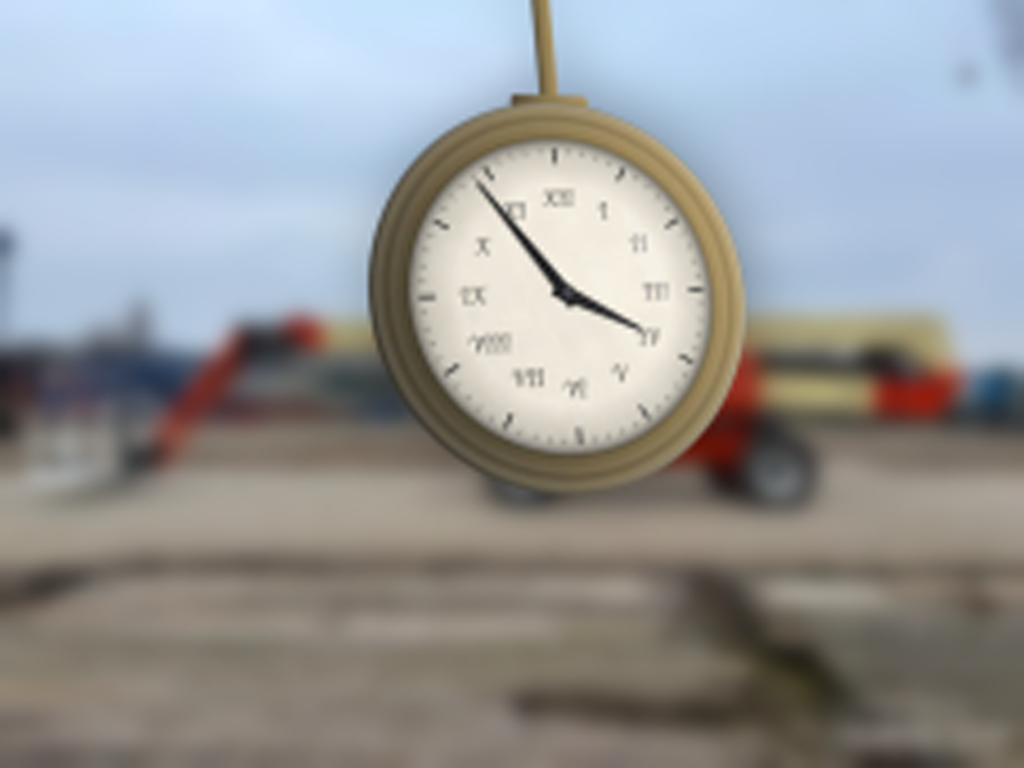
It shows 3.54
